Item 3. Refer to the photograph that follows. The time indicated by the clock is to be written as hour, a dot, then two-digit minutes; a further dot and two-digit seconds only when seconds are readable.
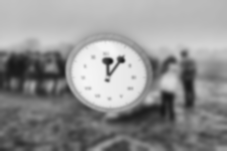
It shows 12.06
